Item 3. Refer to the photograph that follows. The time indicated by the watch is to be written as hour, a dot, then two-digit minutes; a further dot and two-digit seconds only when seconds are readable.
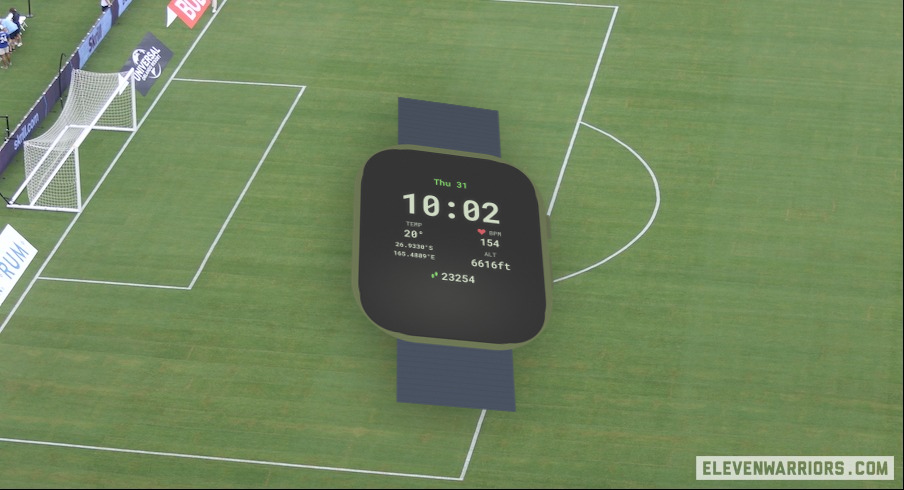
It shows 10.02
